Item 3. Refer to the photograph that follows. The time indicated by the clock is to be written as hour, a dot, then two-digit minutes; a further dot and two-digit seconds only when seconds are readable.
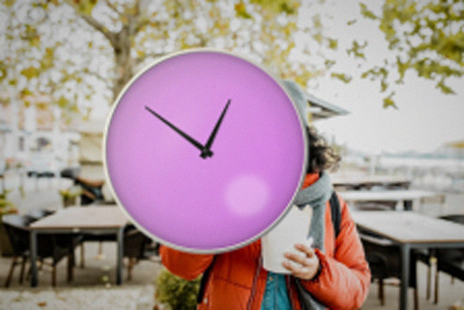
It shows 12.51
